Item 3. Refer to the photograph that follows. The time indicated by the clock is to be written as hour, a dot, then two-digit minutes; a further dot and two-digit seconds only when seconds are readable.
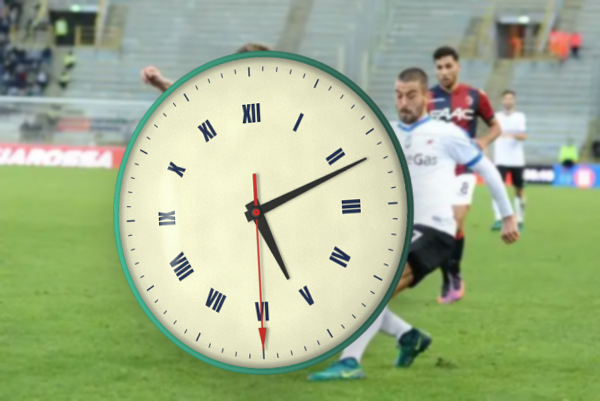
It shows 5.11.30
